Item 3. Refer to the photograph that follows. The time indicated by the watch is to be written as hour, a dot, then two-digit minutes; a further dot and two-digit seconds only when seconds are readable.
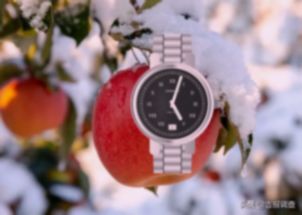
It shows 5.03
